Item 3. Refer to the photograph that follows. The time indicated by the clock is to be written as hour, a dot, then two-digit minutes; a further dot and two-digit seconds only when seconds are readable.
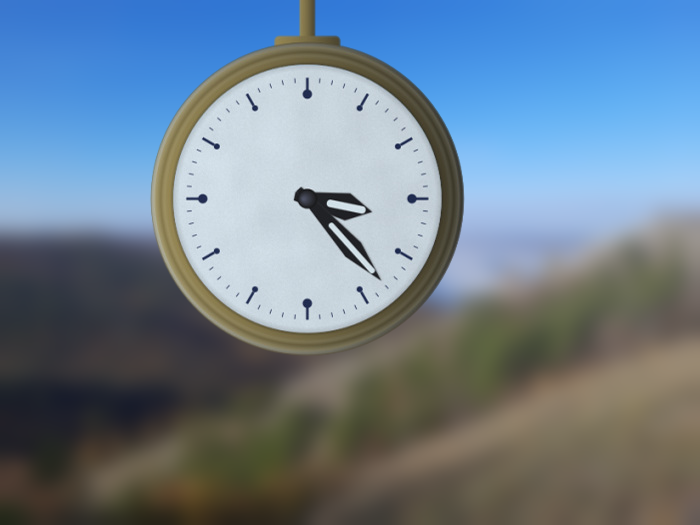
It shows 3.23
